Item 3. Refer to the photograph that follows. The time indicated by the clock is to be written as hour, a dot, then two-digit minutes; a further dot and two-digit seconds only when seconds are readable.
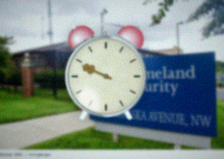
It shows 9.49
